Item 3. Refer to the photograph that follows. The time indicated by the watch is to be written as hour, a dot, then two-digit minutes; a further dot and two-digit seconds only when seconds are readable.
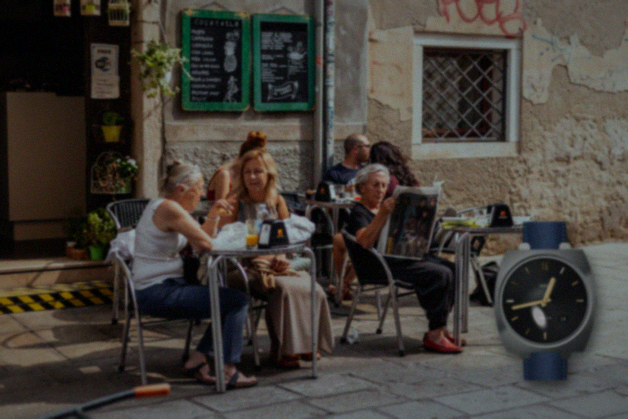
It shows 12.43
